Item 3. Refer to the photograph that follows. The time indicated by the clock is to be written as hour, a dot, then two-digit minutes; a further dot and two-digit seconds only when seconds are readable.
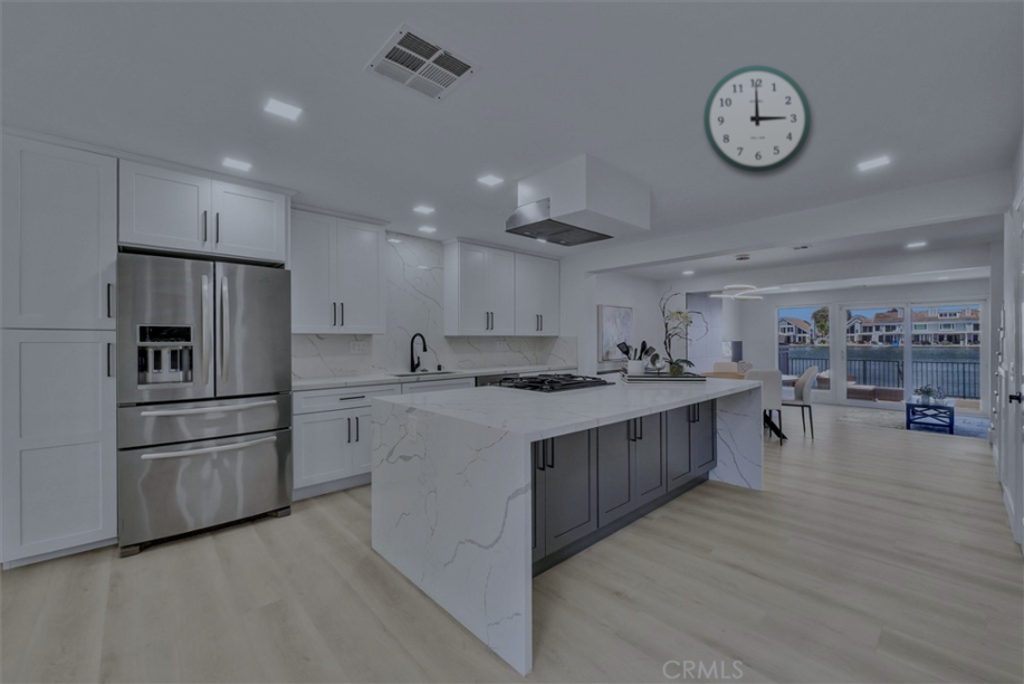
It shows 3.00
